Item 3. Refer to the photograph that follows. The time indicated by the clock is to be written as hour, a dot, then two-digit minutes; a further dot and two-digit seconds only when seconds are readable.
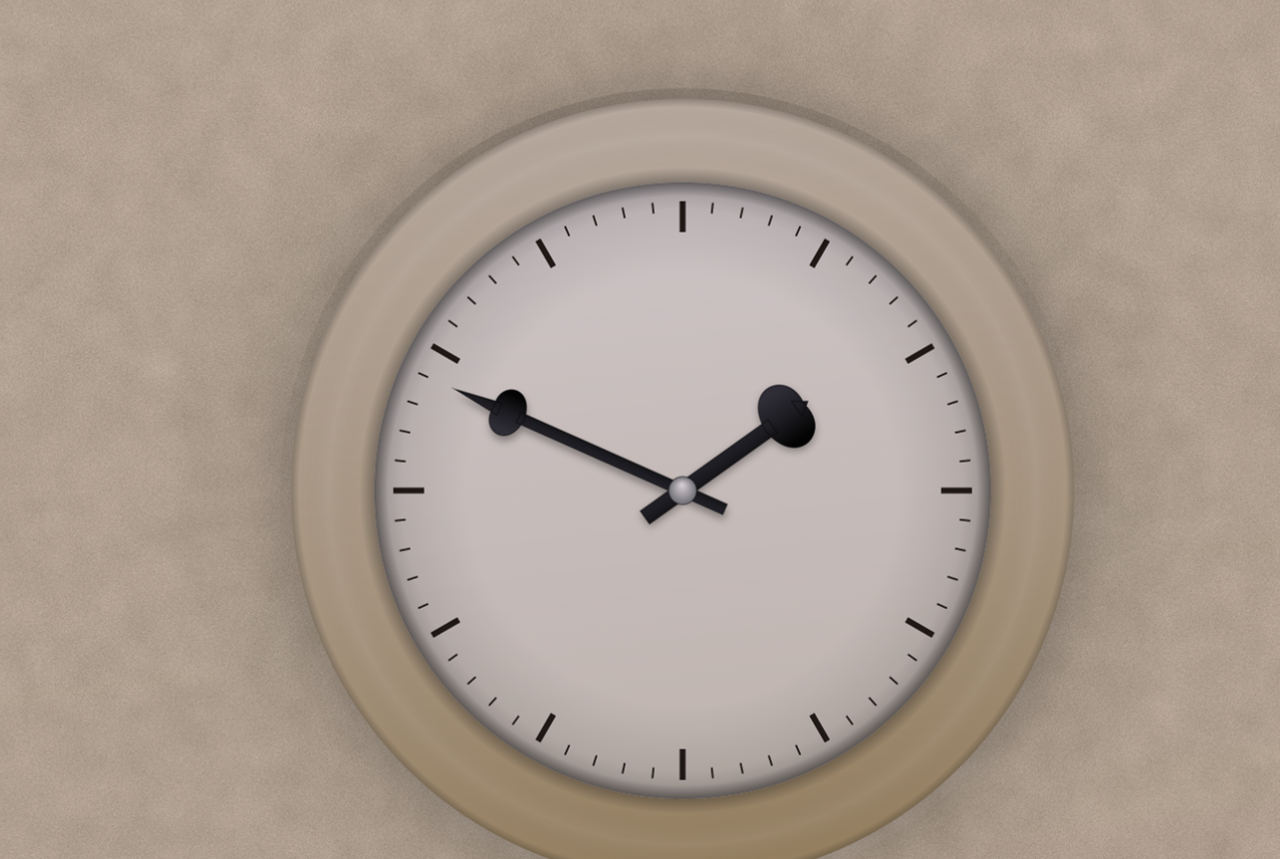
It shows 1.49
